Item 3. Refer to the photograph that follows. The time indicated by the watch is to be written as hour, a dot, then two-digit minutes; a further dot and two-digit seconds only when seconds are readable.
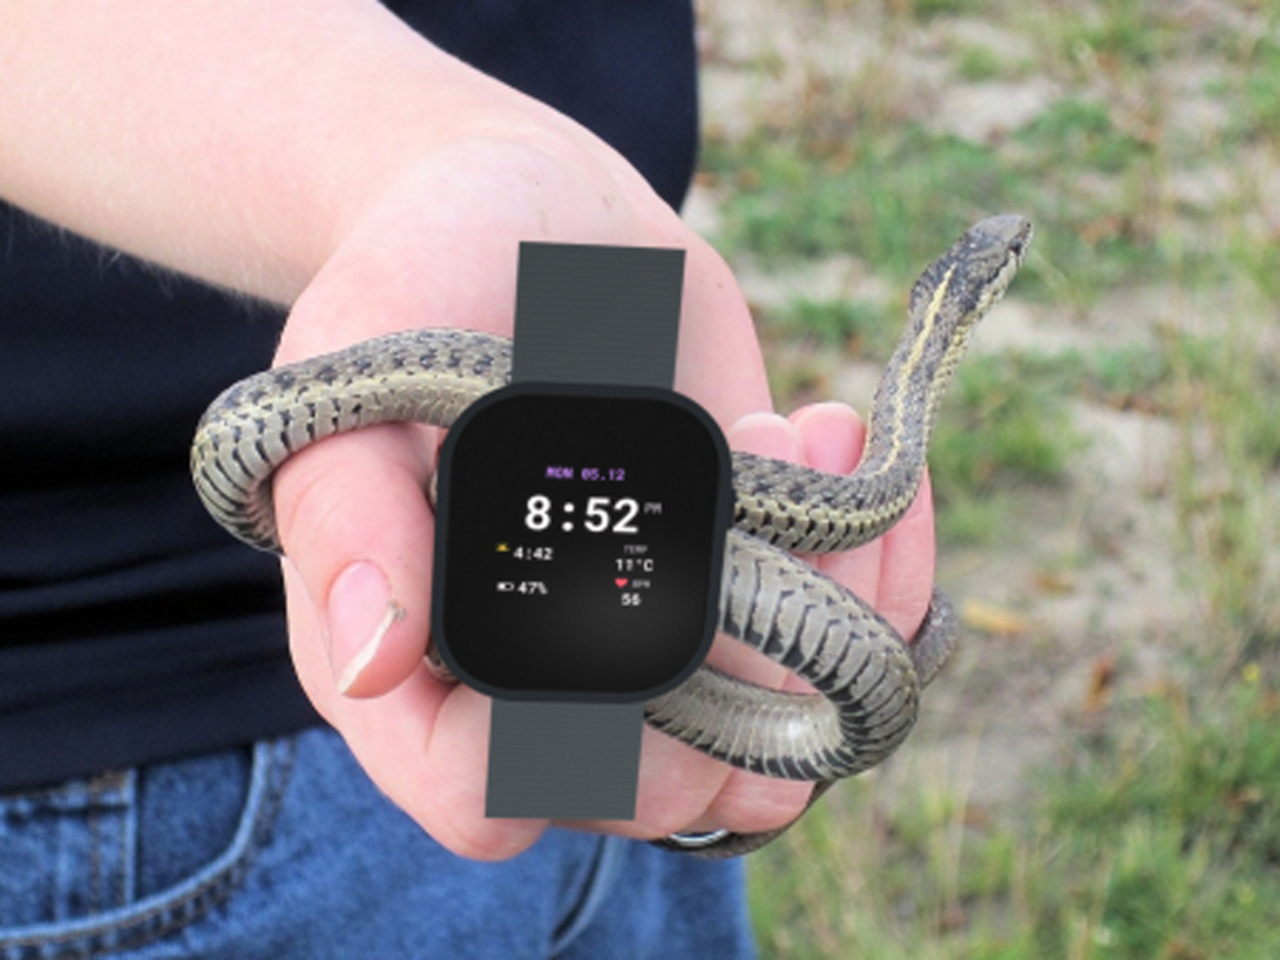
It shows 8.52
